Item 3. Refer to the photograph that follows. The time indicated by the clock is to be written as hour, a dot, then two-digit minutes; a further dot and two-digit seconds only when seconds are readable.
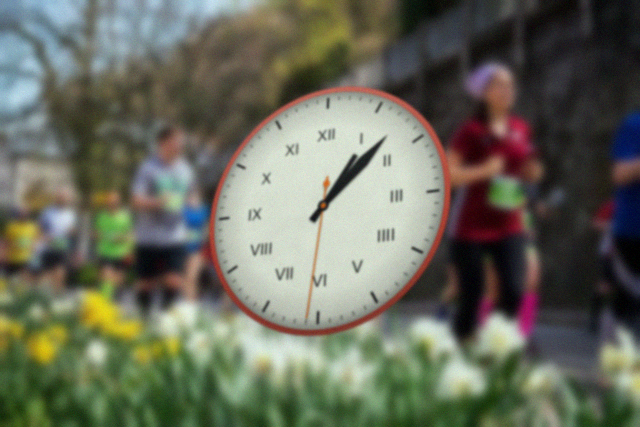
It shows 1.07.31
